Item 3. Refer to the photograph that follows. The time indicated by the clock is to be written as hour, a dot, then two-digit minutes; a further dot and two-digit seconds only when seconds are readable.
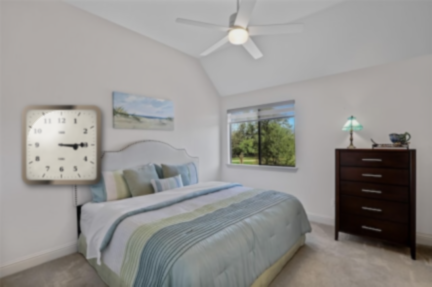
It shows 3.15
